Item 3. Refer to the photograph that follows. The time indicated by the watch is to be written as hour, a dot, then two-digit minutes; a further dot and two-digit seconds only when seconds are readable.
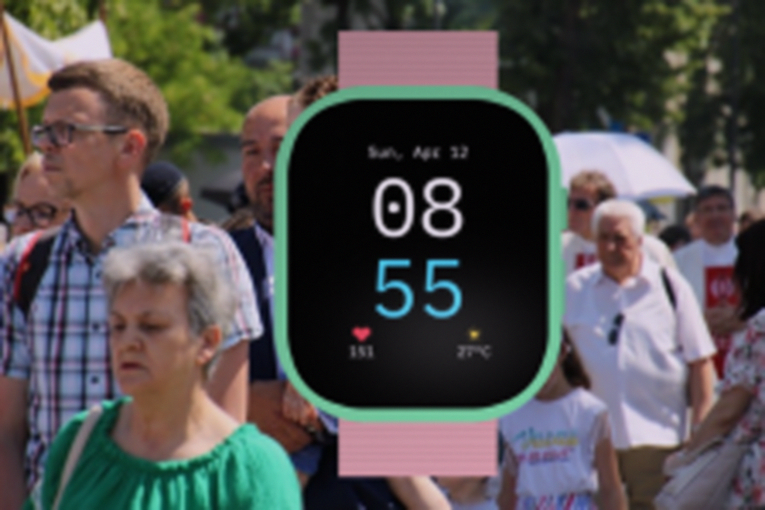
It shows 8.55
